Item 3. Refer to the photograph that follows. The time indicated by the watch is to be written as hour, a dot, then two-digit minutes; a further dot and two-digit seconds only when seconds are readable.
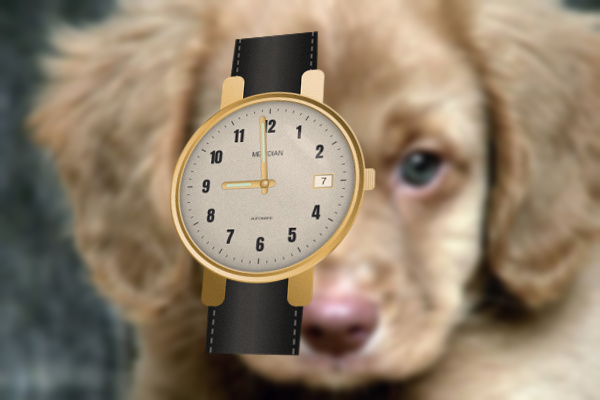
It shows 8.59
